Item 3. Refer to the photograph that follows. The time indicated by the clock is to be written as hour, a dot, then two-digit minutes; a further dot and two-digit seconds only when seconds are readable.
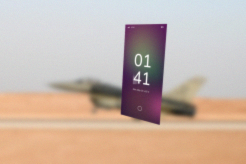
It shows 1.41
